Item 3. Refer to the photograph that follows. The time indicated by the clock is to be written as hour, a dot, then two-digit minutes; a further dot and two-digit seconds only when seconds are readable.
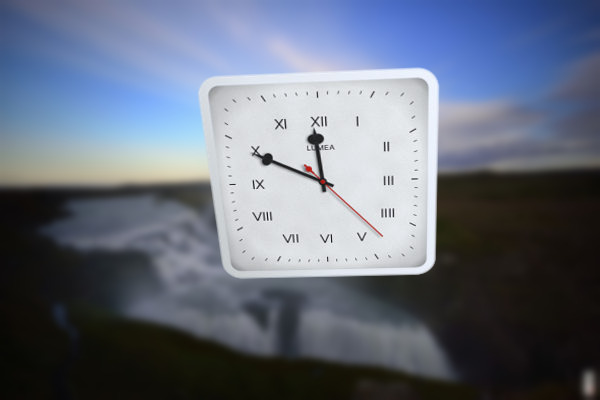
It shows 11.49.23
